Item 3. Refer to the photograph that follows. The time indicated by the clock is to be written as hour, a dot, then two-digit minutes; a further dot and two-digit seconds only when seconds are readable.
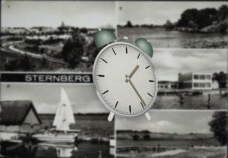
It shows 1.24
